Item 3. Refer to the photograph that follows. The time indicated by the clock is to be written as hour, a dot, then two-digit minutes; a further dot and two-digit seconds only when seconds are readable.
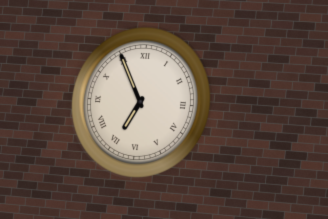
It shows 6.55
